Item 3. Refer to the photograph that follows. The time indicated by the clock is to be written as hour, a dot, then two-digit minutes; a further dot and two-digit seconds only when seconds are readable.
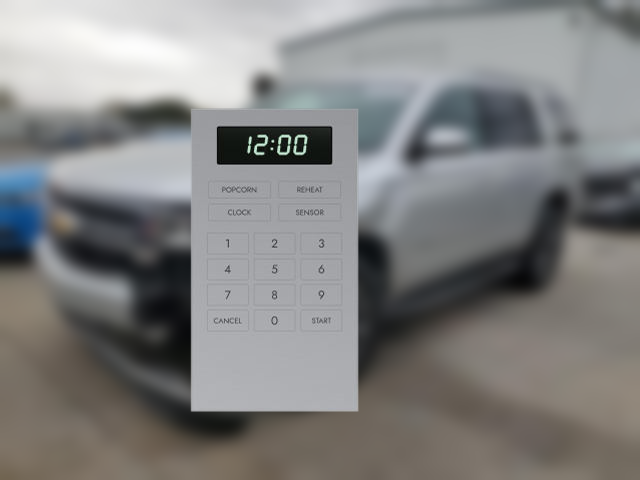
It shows 12.00
